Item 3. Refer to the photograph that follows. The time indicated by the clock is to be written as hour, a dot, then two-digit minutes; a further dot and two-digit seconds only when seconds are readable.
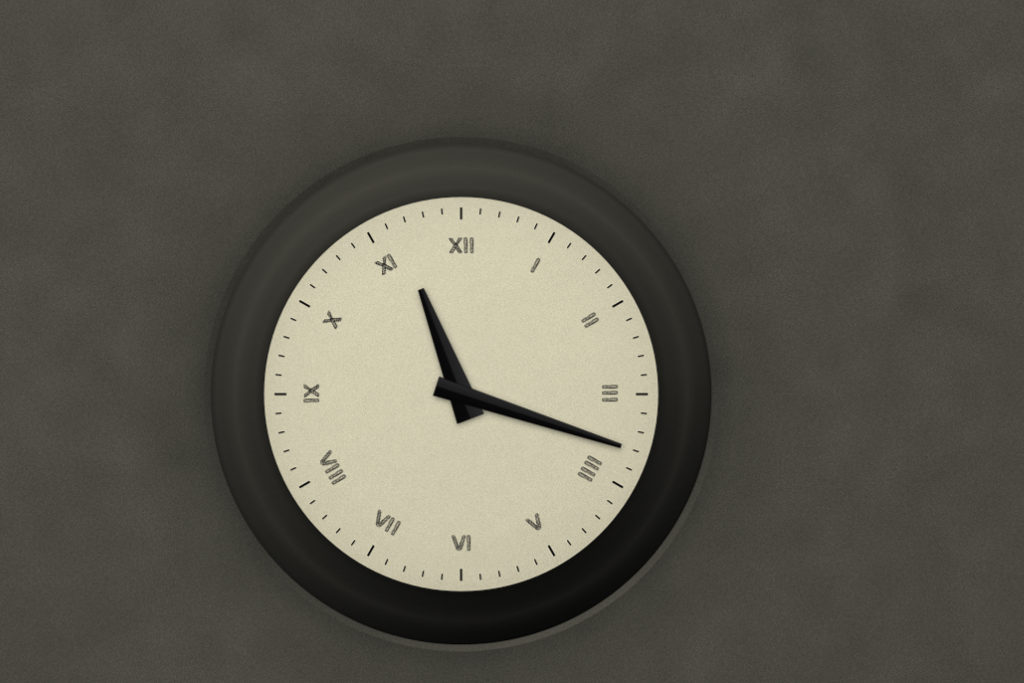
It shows 11.18
